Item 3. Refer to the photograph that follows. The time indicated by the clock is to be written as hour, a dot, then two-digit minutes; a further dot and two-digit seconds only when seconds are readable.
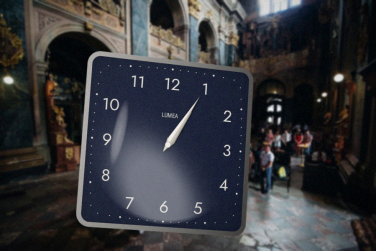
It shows 1.05
